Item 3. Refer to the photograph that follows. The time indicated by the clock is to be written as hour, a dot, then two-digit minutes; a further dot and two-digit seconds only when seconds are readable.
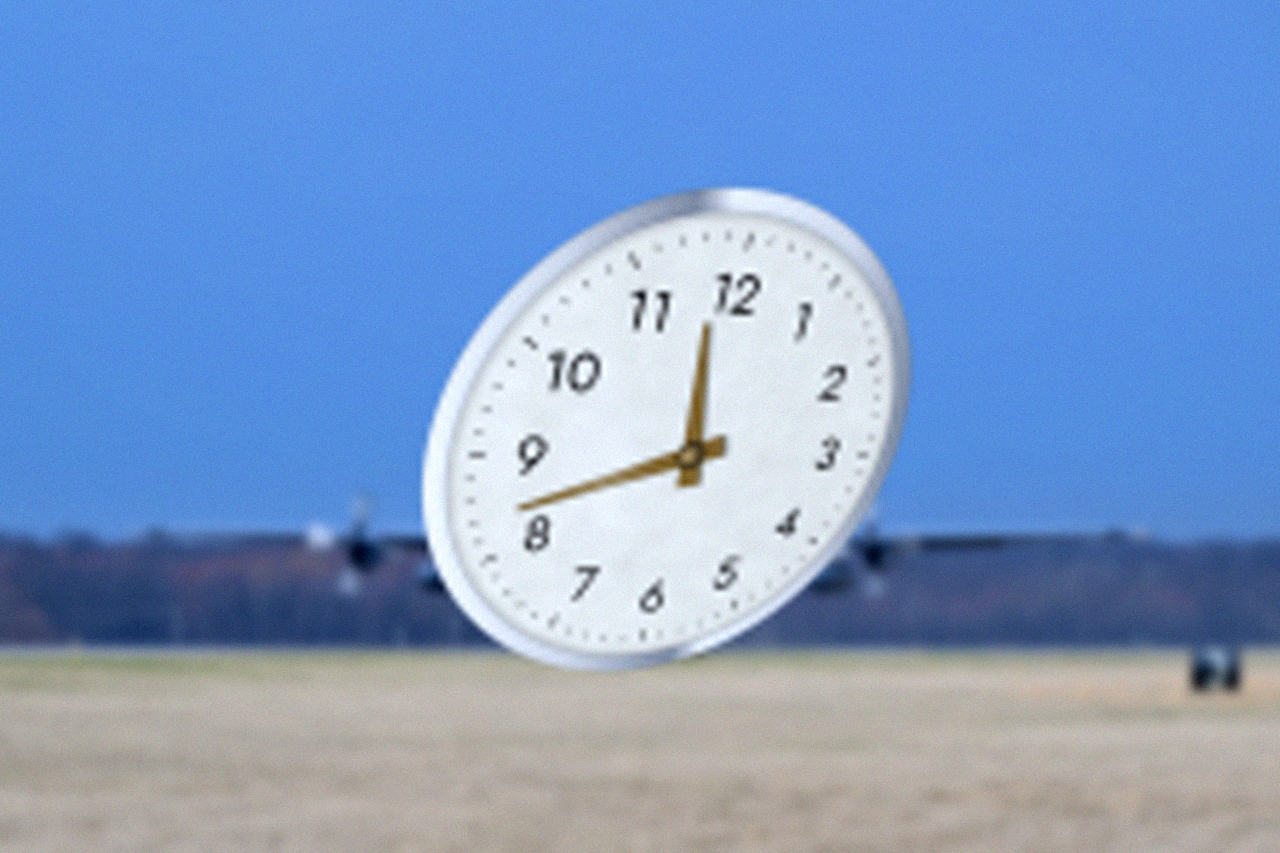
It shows 11.42
